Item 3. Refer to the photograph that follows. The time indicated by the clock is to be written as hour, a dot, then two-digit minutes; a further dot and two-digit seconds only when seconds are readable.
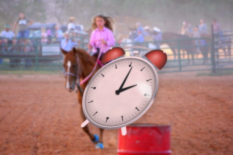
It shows 2.01
